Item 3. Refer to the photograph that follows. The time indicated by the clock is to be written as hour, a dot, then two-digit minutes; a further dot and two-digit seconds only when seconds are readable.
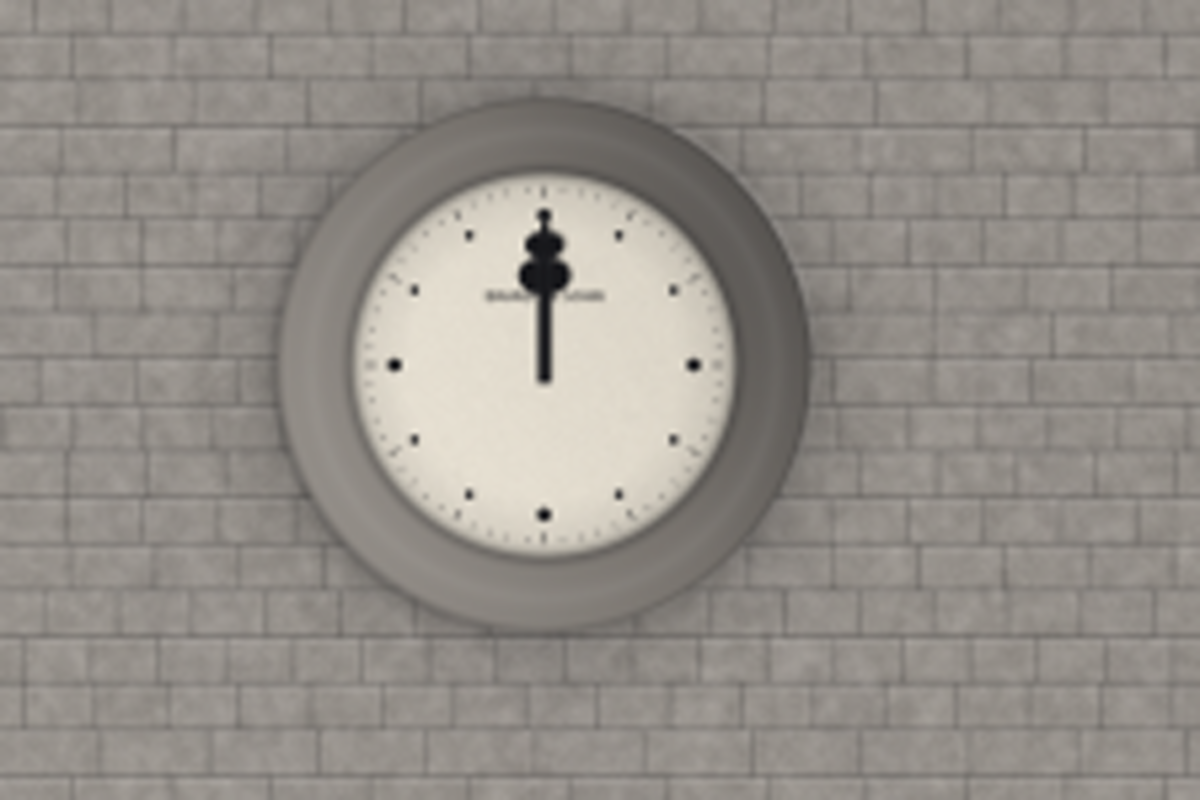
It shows 12.00
